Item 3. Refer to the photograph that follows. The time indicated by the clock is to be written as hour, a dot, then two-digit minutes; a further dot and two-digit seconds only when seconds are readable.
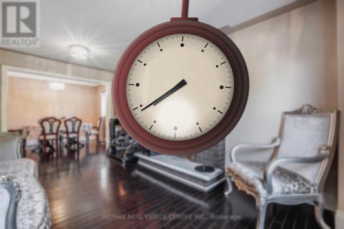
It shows 7.39
